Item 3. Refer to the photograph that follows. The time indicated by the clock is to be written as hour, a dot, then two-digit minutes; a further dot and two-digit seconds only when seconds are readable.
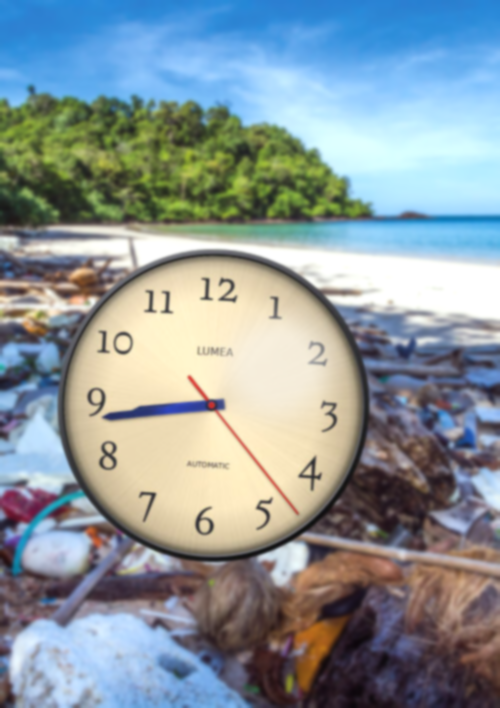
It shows 8.43.23
